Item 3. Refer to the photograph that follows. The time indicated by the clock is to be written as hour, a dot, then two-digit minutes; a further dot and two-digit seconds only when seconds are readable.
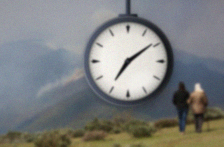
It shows 7.09
